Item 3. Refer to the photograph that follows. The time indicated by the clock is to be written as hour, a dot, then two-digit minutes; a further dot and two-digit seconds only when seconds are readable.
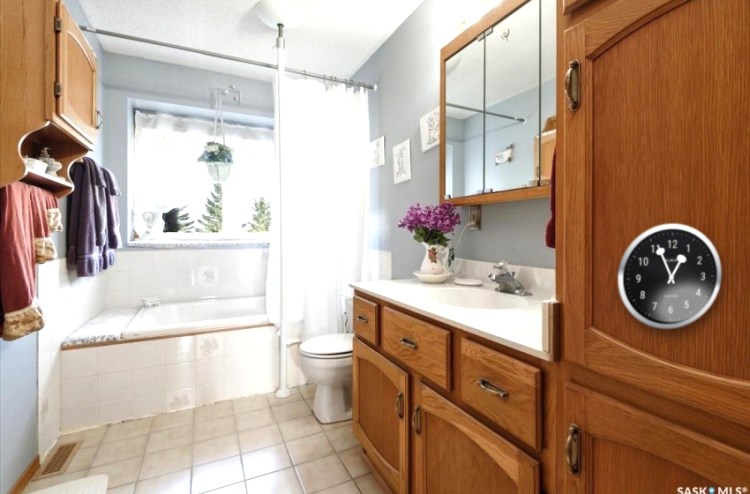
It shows 12.56
